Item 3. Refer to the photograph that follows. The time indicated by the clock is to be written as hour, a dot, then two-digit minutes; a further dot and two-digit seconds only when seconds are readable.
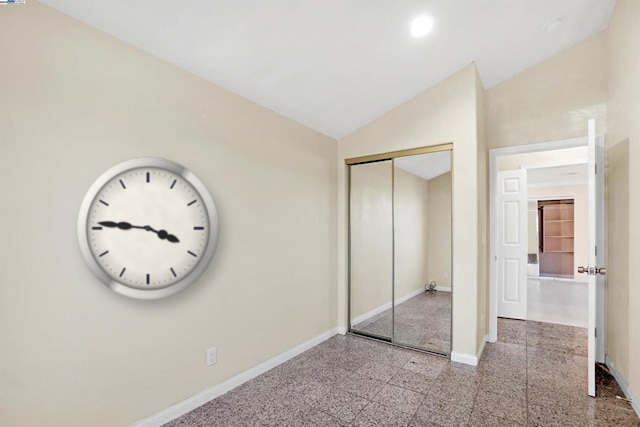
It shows 3.46
